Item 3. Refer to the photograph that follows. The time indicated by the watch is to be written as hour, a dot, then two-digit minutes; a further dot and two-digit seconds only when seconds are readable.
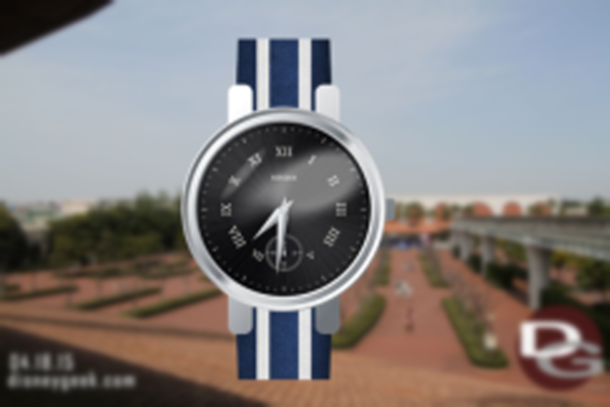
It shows 7.31
